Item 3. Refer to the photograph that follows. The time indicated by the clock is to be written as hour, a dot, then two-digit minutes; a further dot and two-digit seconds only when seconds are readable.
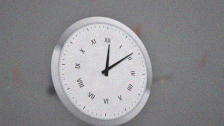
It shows 12.09
